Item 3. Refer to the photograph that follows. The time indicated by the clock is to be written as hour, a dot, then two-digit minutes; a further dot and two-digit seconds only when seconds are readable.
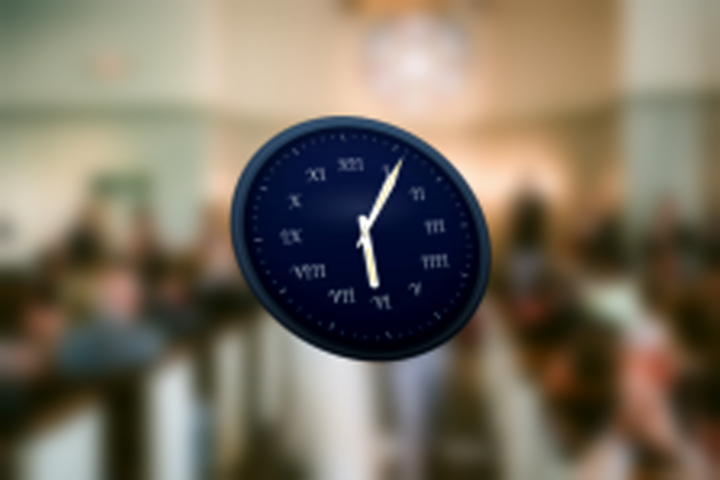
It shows 6.06
